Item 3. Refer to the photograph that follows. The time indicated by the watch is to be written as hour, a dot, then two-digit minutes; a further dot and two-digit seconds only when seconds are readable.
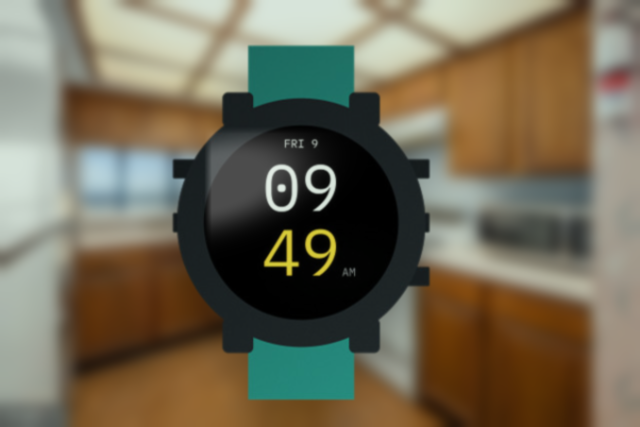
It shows 9.49
